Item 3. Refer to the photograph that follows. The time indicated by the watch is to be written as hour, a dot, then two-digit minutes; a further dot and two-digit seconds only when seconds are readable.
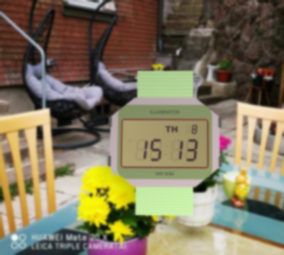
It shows 15.13
